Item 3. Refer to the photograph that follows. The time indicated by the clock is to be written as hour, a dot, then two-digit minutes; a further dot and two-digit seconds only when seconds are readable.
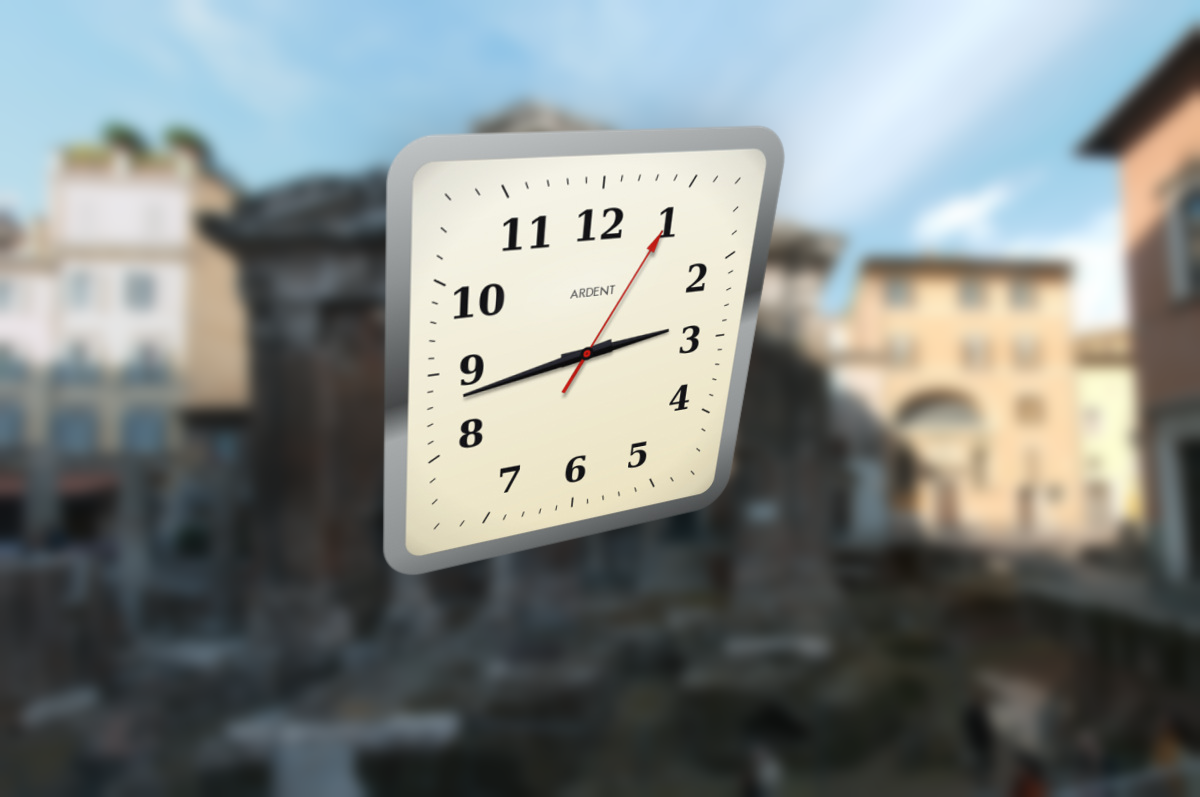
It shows 2.43.05
